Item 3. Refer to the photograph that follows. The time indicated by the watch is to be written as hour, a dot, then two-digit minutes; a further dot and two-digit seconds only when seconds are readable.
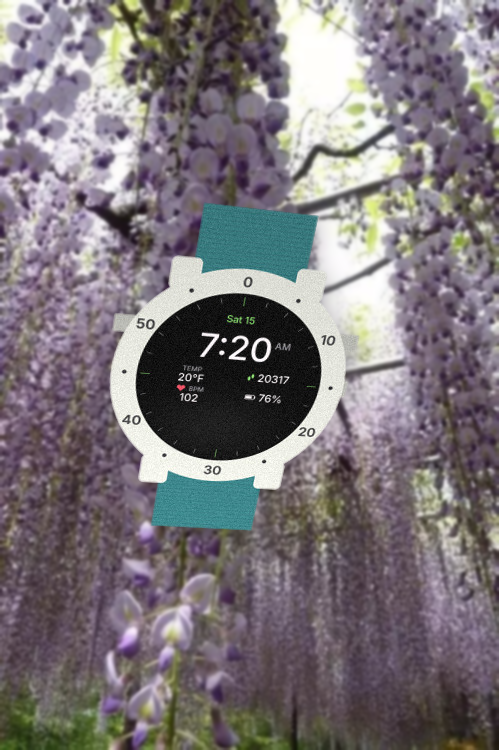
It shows 7.20
